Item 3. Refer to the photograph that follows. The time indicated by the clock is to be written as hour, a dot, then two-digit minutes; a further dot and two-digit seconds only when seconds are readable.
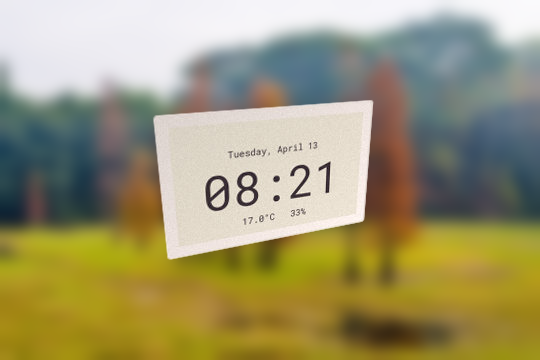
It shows 8.21
